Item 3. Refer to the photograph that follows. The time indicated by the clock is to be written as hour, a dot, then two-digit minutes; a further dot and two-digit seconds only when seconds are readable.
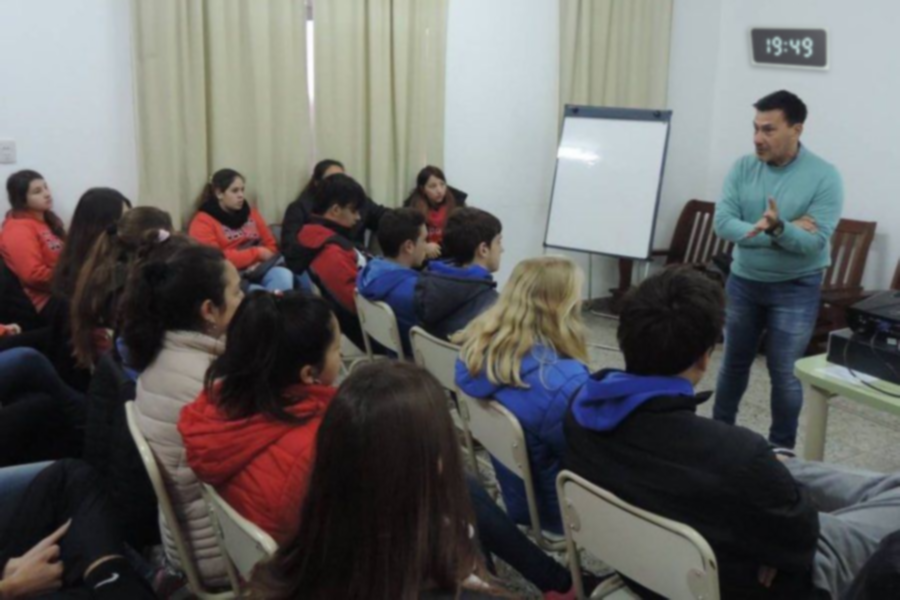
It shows 19.49
